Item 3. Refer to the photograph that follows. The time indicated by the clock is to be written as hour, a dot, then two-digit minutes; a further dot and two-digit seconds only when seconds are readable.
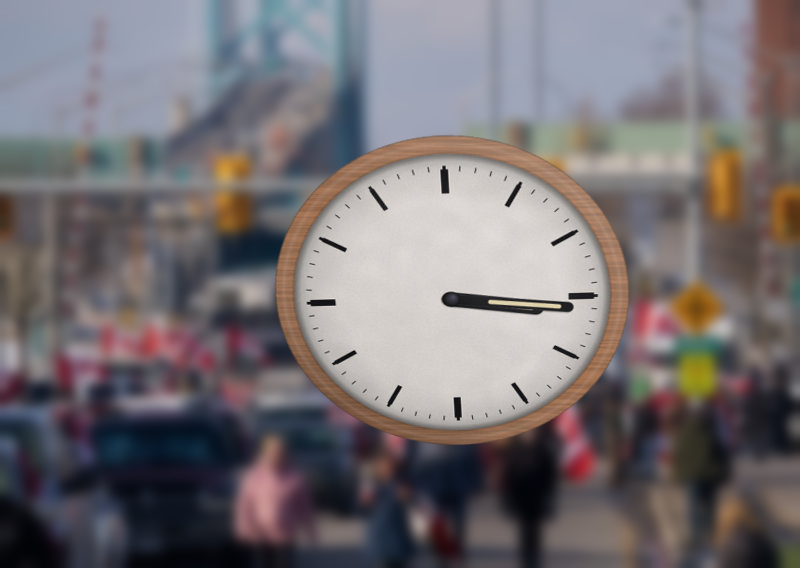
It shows 3.16
